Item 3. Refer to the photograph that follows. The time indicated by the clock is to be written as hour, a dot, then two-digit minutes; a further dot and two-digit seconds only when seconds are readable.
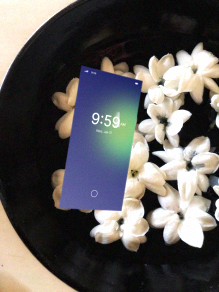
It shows 9.59
